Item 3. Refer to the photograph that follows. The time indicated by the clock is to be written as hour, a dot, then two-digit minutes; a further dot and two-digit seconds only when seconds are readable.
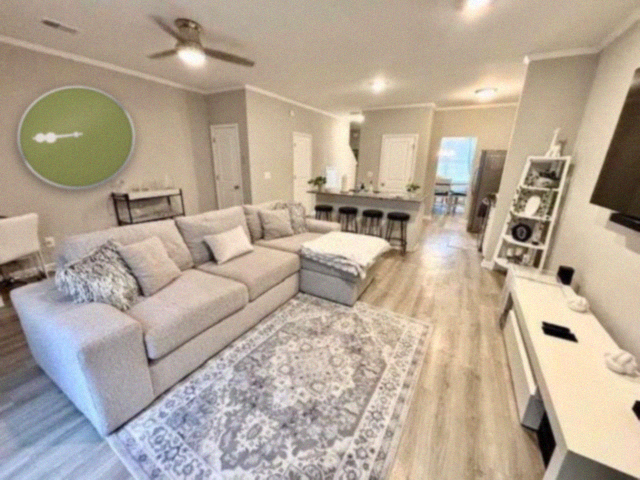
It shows 8.44
